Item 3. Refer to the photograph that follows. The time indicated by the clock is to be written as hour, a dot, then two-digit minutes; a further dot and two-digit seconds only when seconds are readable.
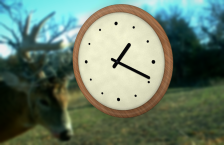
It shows 1.19
